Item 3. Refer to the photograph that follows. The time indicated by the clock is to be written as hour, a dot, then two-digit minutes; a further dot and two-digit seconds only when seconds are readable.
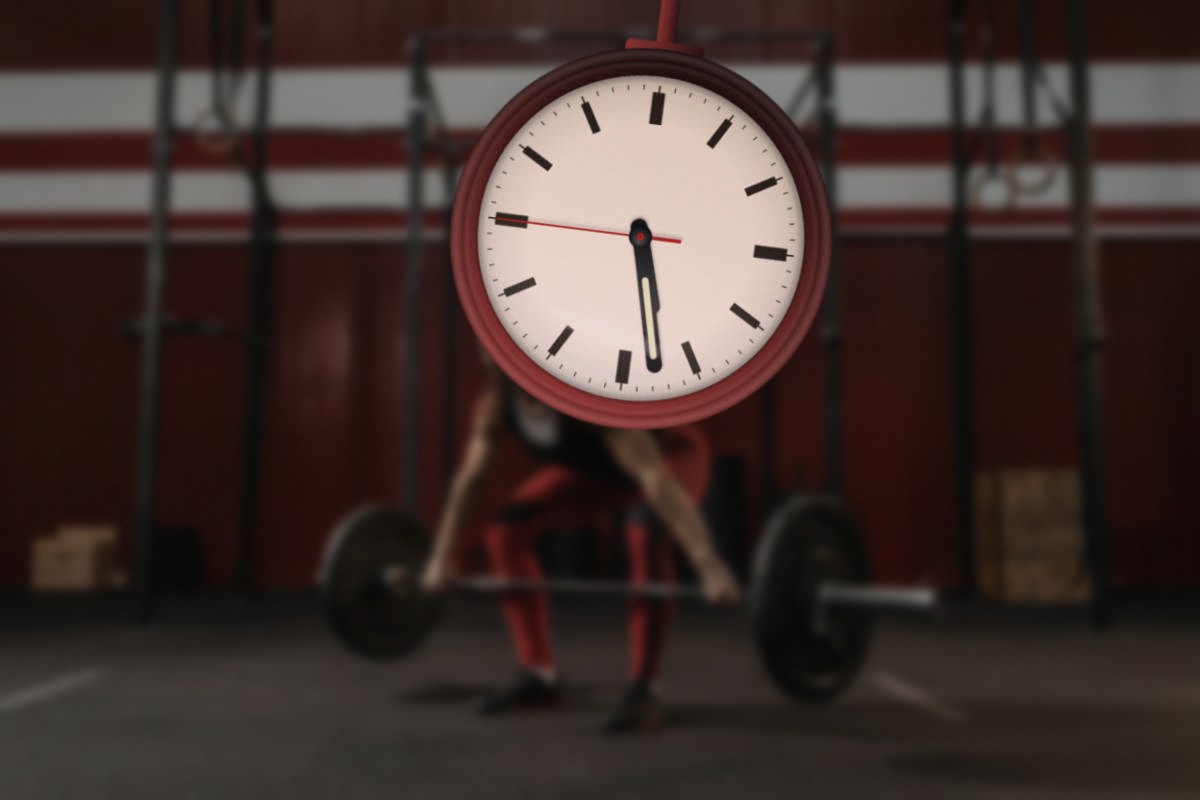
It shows 5.27.45
